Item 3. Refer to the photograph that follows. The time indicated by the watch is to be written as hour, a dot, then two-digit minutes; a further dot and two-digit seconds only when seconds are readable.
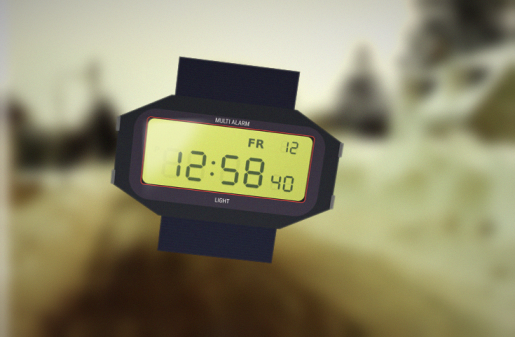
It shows 12.58.40
